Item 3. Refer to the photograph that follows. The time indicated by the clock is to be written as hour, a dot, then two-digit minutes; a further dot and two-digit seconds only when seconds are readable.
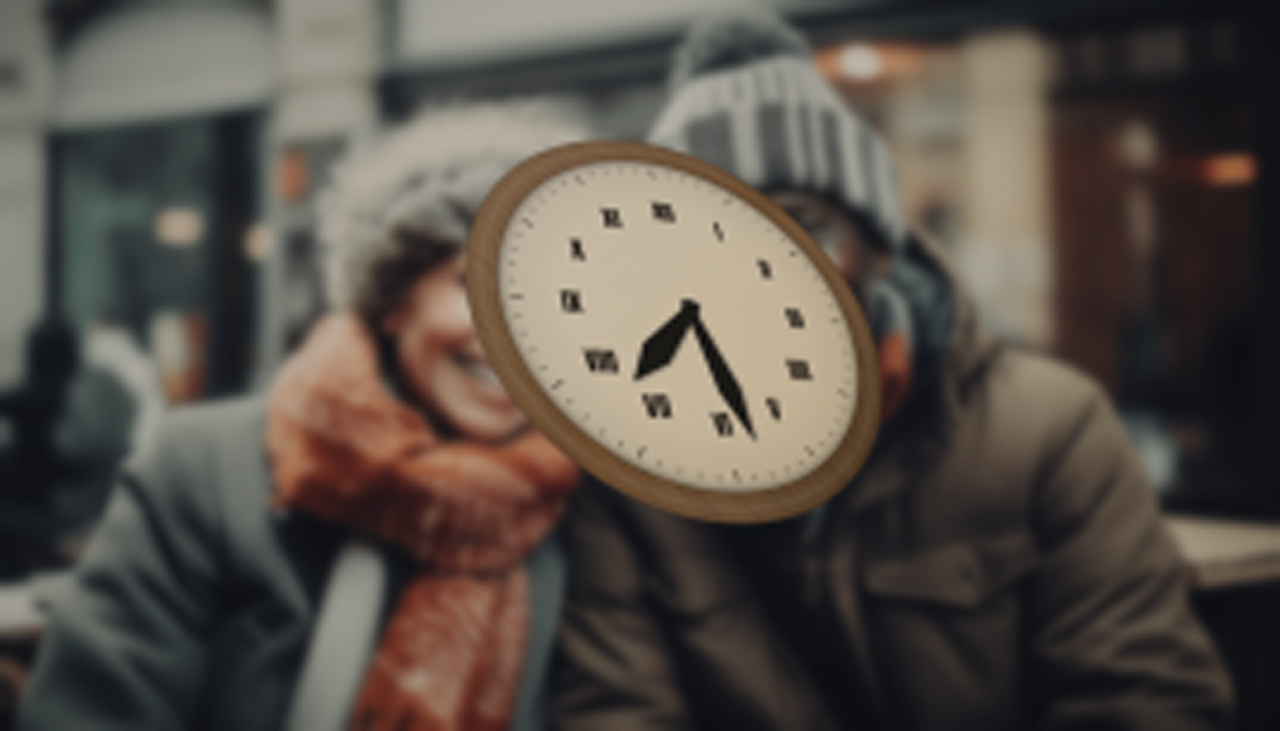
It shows 7.28
